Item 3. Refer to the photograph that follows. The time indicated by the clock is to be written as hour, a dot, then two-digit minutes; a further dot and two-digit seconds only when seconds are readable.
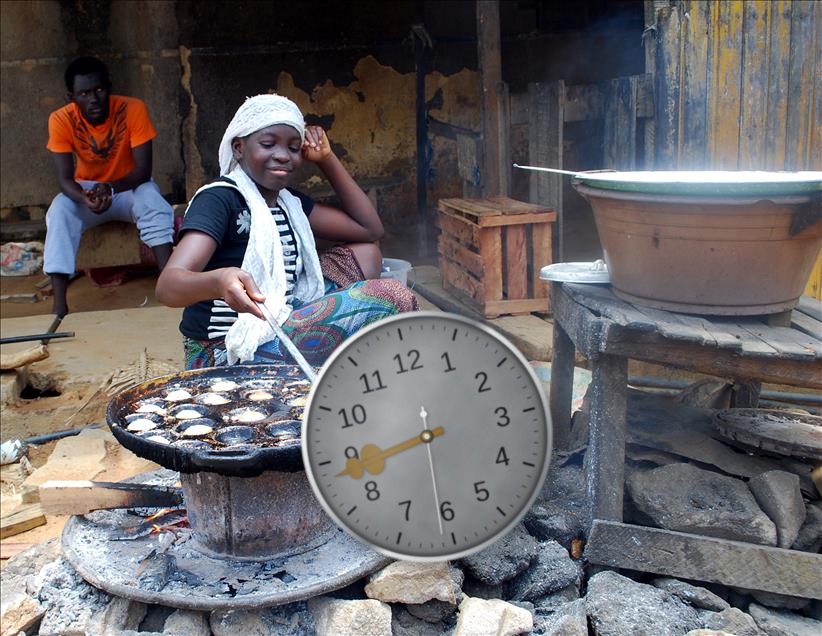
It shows 8.43.31
